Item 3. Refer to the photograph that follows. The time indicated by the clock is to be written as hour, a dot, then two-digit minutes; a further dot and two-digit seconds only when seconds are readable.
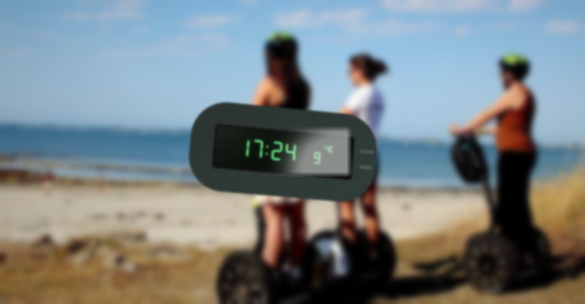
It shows 17.24
